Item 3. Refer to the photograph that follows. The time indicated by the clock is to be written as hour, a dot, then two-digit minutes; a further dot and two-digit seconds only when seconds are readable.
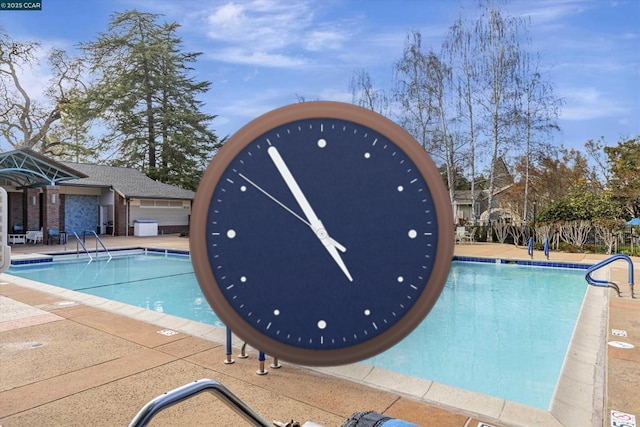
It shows 4.54.51
